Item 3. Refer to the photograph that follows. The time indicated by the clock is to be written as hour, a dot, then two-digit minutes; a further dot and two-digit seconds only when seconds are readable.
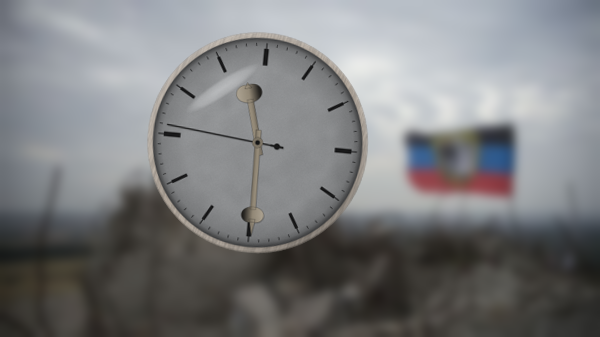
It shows 11.29.46
